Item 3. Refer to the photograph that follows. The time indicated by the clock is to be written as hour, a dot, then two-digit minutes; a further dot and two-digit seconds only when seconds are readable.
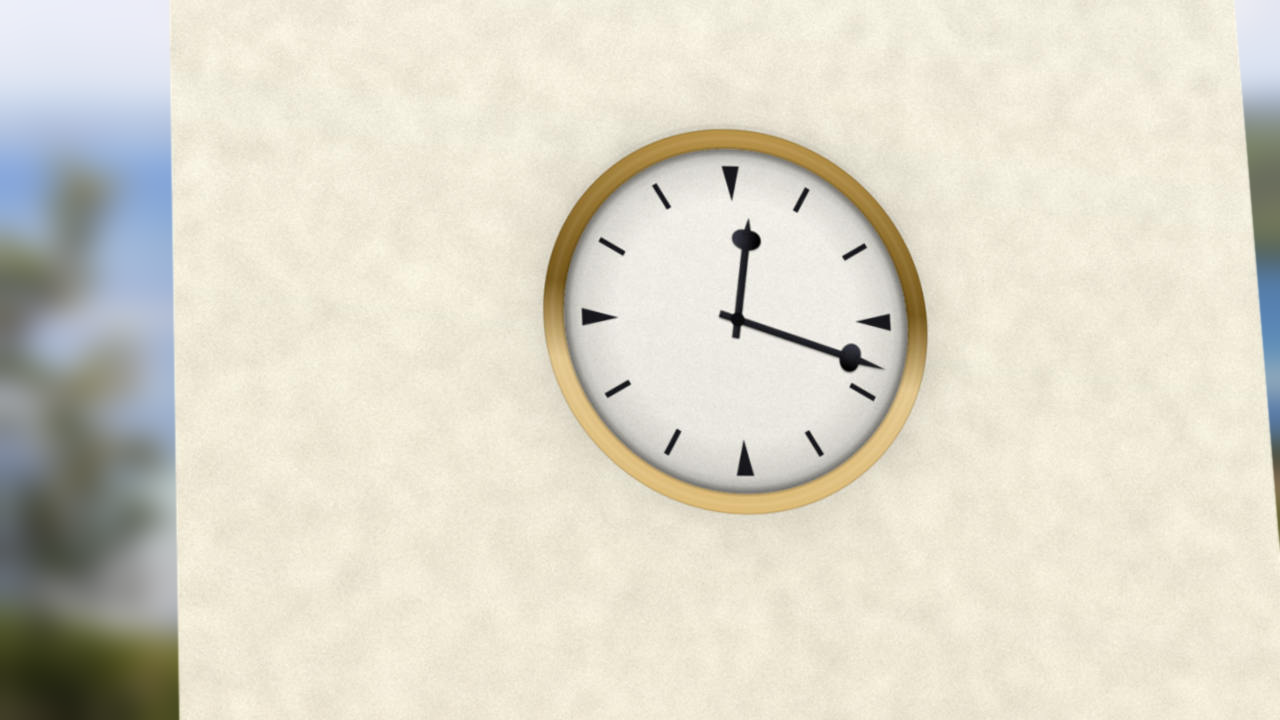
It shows 12.18
